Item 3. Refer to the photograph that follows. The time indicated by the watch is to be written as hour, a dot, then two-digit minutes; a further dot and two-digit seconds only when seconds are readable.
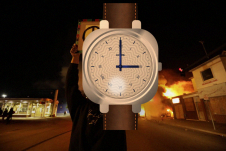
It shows 3.00
